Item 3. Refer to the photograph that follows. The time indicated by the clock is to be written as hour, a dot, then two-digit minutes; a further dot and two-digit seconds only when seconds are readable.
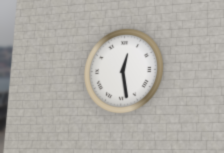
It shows 12.28
